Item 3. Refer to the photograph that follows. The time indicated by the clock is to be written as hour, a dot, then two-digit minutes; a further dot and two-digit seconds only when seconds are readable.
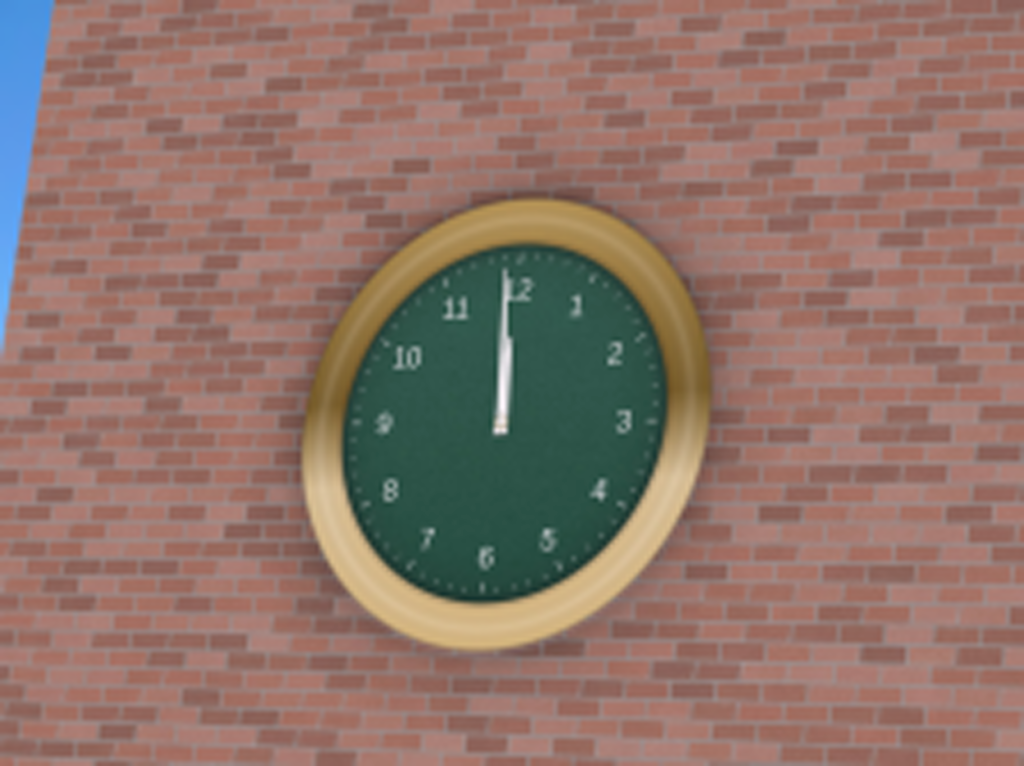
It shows 11.59
